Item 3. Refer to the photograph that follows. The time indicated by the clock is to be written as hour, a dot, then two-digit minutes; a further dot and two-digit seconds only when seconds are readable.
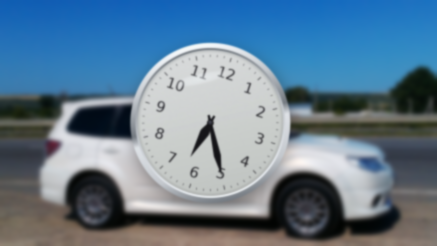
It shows 6.25
